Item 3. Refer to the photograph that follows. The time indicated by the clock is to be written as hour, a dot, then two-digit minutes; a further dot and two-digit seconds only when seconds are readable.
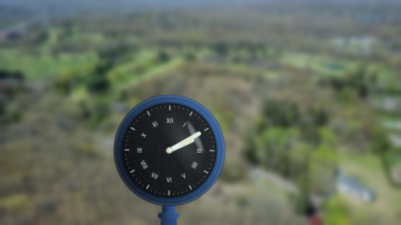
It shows 2.10
